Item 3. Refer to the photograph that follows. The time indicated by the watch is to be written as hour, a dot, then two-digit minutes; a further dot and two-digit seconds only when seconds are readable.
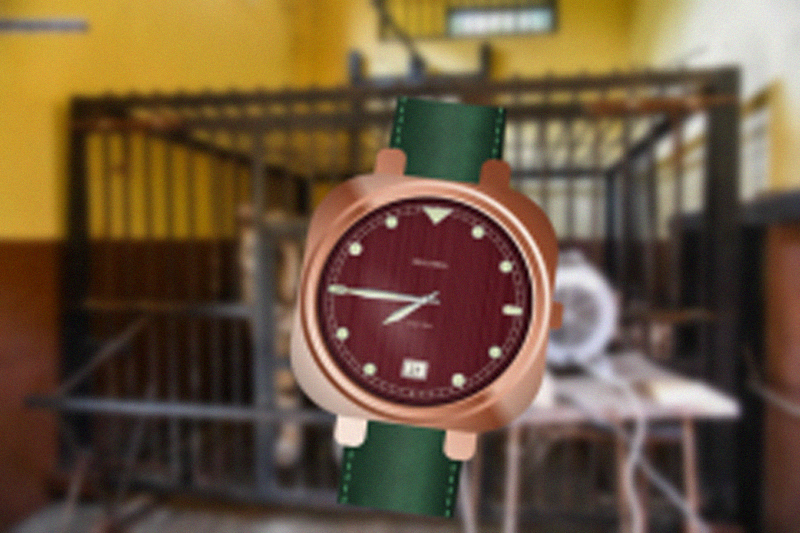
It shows 7.45
